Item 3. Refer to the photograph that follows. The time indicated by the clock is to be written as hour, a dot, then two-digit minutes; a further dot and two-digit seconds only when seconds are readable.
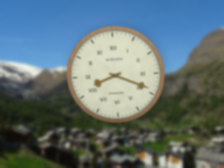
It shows 8.19
